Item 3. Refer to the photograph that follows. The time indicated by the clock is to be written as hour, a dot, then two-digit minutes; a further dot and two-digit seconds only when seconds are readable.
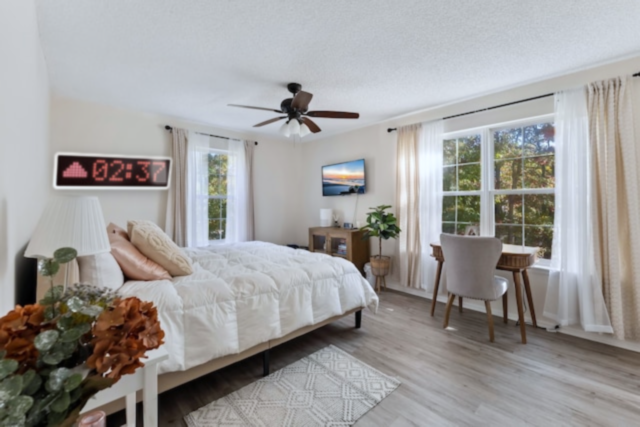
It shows 2.37
